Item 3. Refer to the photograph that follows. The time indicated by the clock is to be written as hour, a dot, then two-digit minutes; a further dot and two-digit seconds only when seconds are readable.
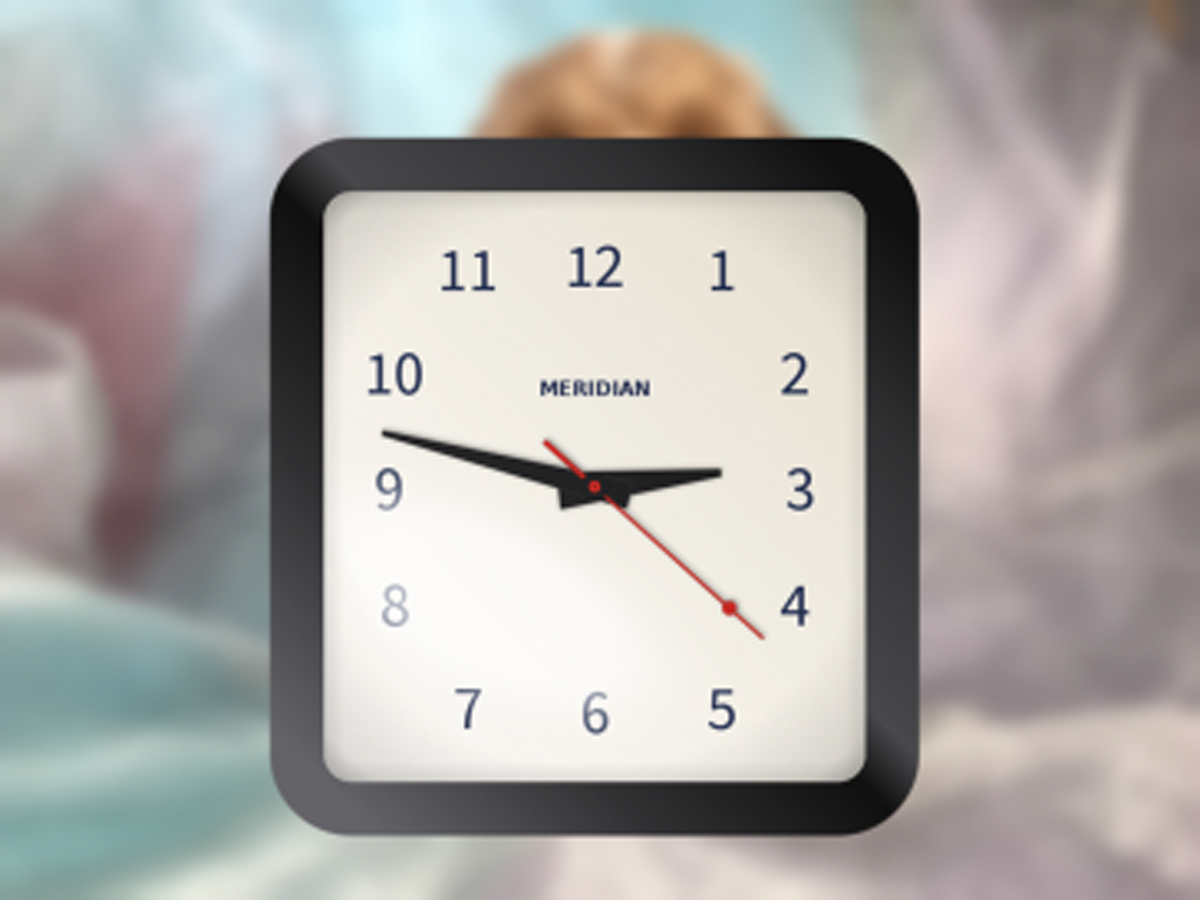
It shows 2.47.22
